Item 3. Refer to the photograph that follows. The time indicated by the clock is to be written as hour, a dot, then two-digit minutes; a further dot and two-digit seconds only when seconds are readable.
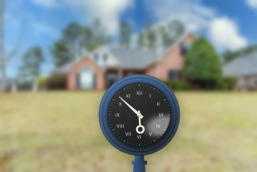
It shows 5.52
